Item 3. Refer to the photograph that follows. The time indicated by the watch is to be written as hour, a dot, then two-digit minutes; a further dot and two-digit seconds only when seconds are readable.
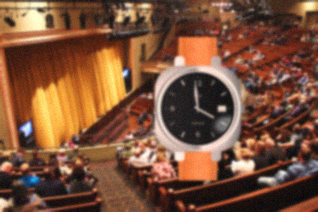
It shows 3.59
